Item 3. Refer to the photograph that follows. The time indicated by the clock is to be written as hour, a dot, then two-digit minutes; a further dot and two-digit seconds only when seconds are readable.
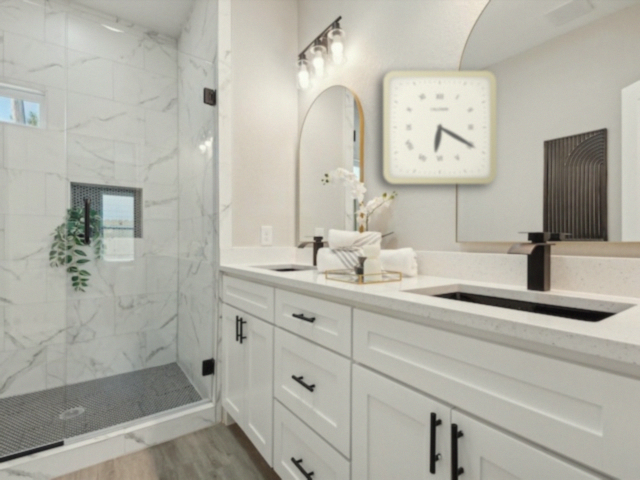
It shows 6.20
